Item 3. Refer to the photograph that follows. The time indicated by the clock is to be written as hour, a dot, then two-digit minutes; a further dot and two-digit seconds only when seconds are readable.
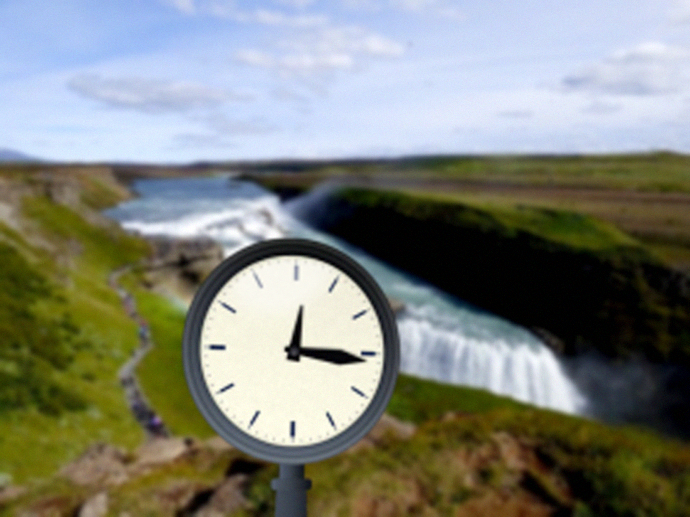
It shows 12.16
